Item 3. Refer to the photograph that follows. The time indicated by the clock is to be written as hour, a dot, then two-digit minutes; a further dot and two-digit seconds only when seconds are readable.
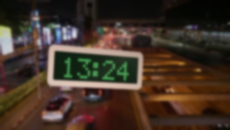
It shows 13.24
